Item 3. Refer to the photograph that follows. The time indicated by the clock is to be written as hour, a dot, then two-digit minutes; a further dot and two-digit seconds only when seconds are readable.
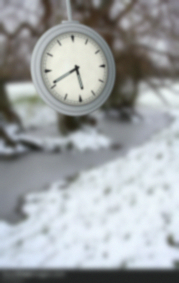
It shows 5.41
